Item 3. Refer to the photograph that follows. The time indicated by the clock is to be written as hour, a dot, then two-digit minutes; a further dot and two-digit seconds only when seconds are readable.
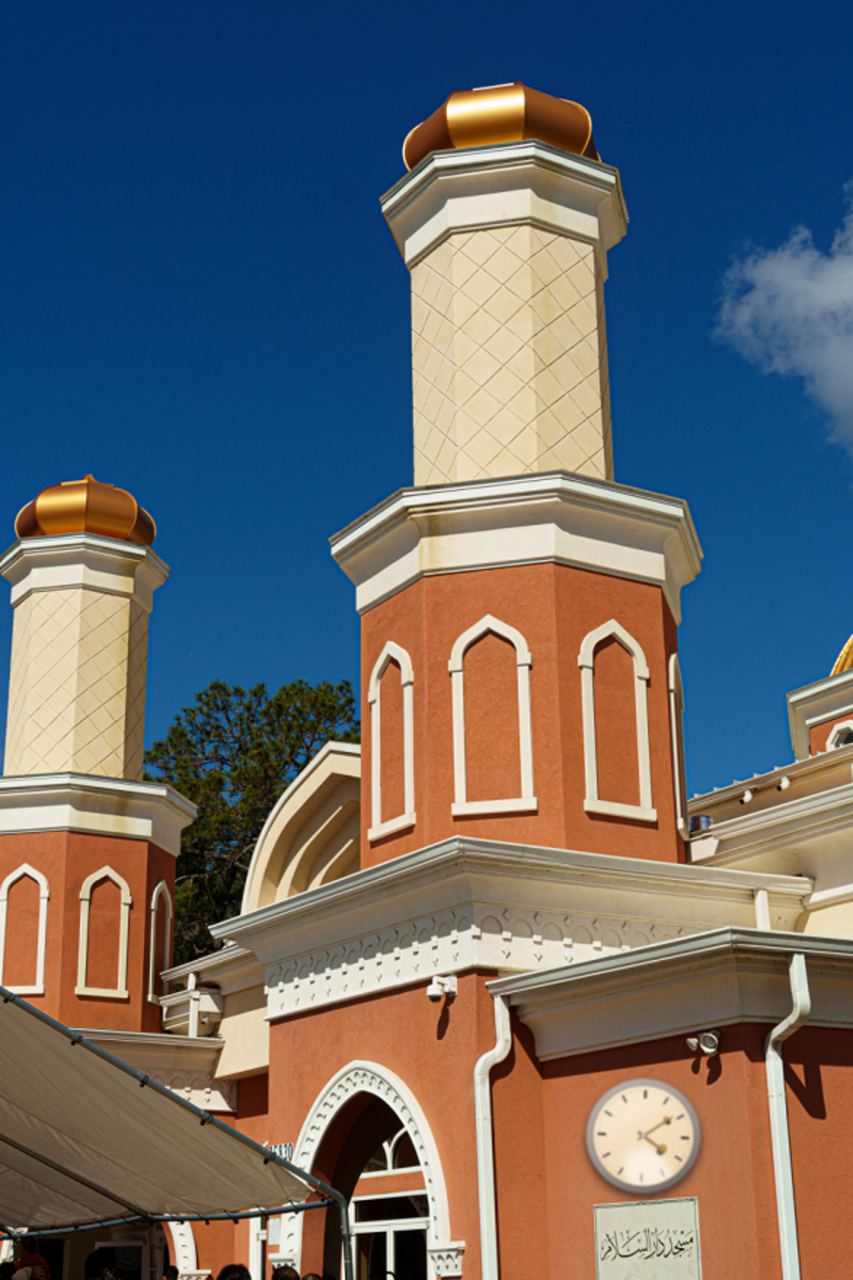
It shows 4.09
